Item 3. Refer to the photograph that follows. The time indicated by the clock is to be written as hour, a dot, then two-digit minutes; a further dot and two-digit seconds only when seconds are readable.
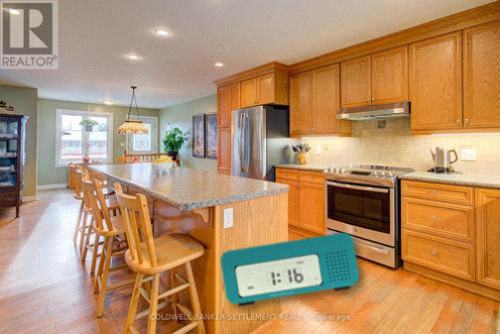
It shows 1.16
